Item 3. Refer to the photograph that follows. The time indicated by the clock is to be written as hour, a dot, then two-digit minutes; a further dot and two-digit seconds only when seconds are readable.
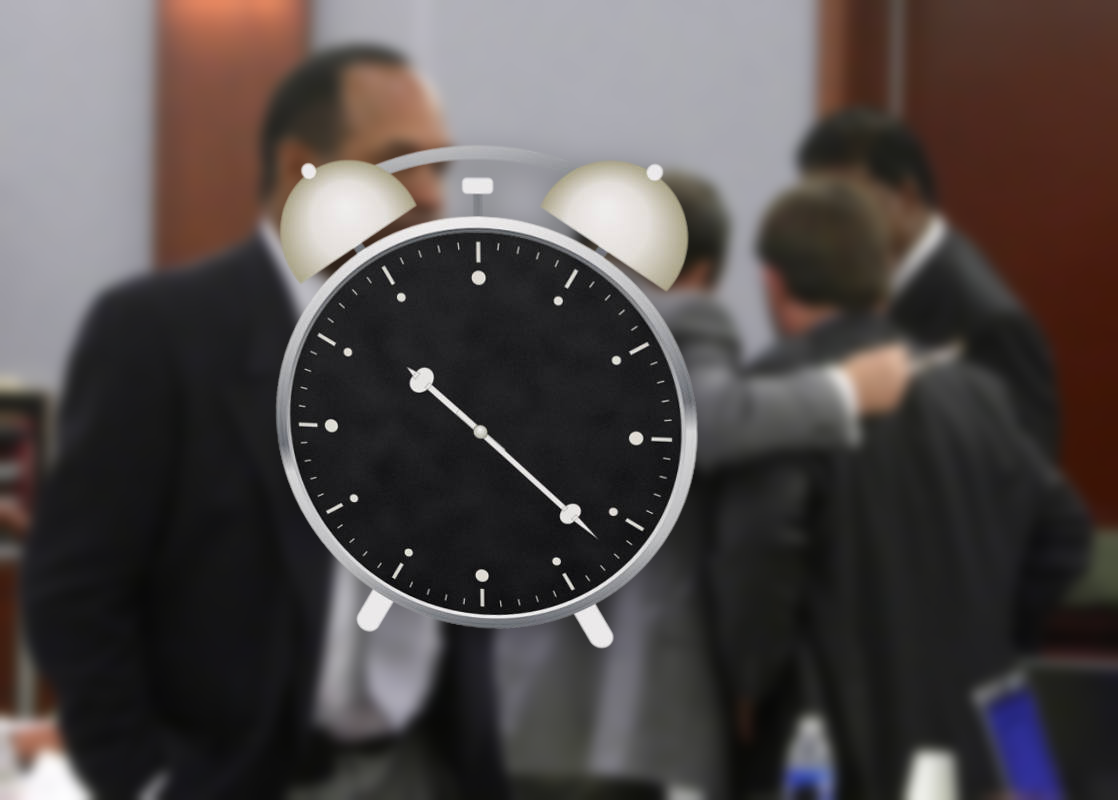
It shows 10.22
